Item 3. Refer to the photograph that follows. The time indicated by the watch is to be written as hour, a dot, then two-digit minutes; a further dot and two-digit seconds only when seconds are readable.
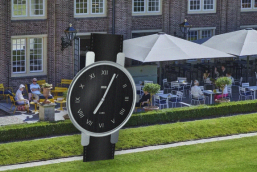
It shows 7.04
